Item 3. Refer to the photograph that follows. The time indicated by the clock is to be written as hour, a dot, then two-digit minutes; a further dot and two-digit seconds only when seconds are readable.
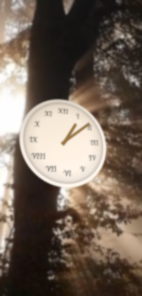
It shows 1.09
